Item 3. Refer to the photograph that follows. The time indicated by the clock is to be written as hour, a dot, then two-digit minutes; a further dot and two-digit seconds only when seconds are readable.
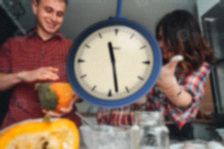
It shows 11.28
